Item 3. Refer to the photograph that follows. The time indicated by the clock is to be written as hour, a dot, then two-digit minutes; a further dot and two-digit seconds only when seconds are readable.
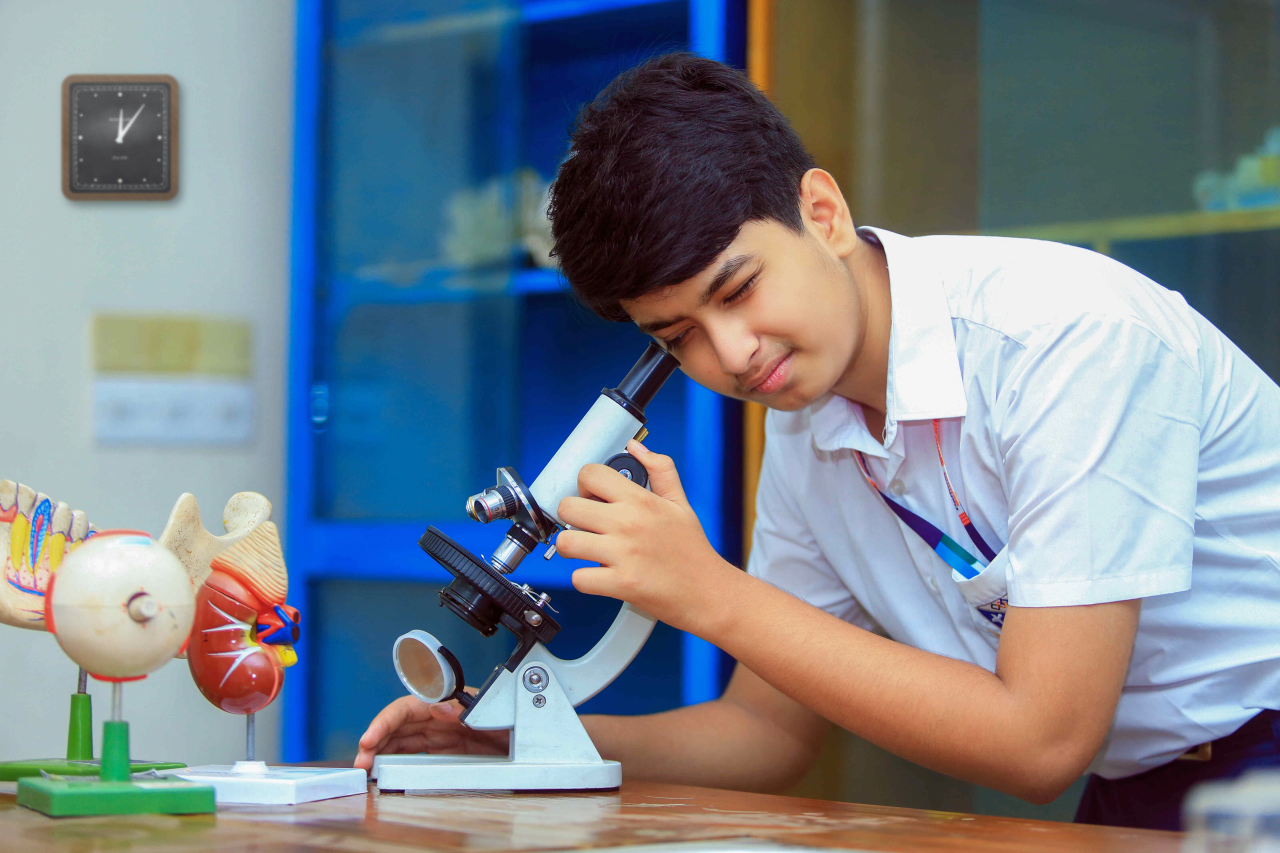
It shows 12.06
